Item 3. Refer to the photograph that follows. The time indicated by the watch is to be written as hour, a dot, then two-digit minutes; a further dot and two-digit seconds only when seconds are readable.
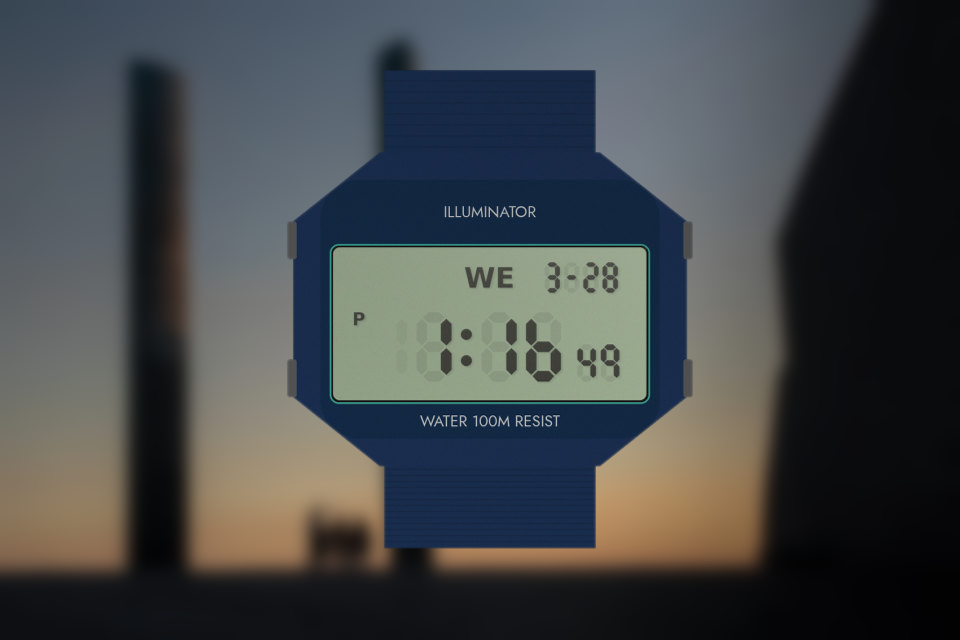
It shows 1.16.49
